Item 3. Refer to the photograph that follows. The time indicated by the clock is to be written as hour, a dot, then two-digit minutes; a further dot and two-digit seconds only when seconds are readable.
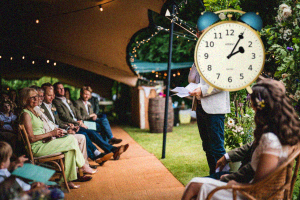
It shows 2.05
